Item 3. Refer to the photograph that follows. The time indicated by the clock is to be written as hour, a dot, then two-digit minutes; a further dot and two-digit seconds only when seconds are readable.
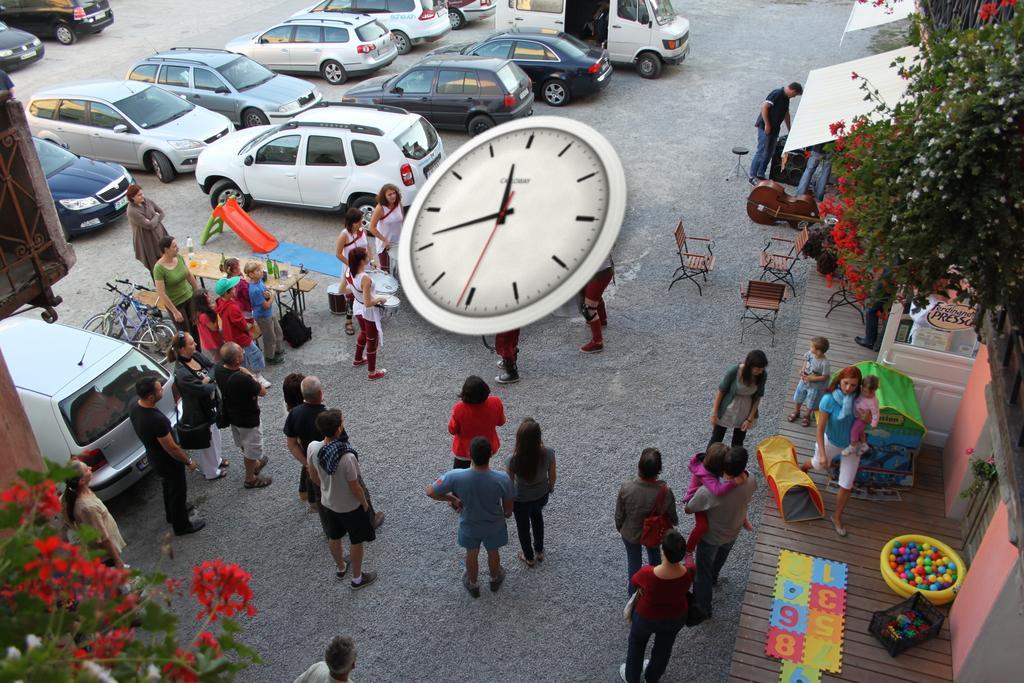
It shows 11.41.31
